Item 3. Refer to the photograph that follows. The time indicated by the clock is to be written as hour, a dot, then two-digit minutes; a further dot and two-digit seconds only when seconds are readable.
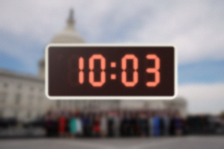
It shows 10.03
